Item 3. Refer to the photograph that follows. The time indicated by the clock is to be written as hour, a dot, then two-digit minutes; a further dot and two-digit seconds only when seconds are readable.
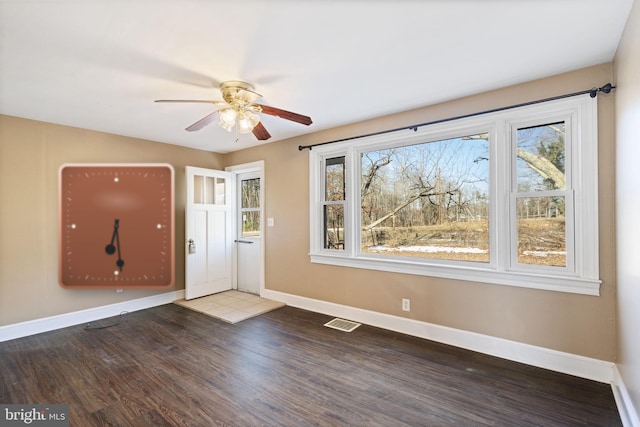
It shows 6.29
